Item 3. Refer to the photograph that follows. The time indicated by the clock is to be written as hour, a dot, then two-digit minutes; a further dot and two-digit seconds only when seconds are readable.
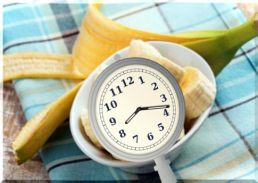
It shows 8.18
